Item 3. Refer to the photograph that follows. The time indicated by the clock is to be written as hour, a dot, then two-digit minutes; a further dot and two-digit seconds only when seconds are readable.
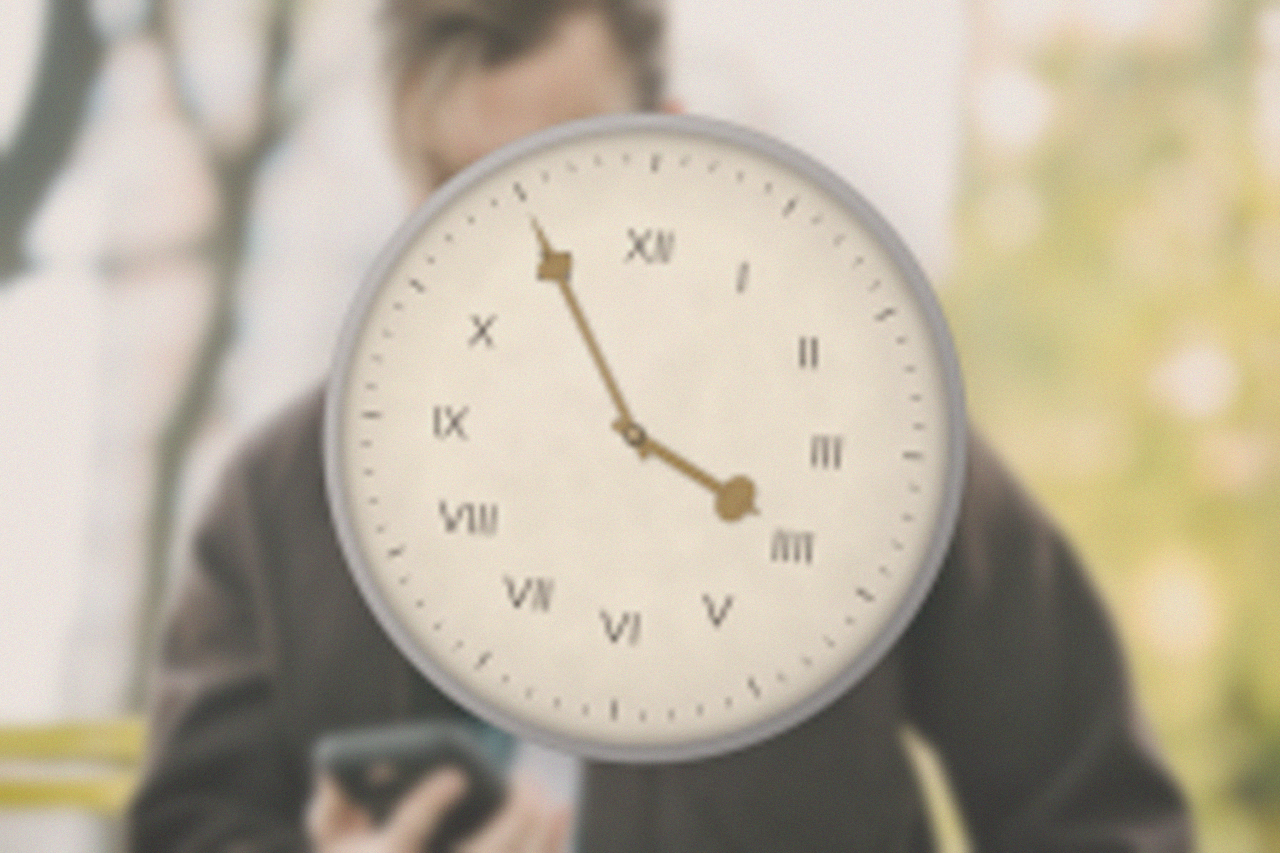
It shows 3.55
